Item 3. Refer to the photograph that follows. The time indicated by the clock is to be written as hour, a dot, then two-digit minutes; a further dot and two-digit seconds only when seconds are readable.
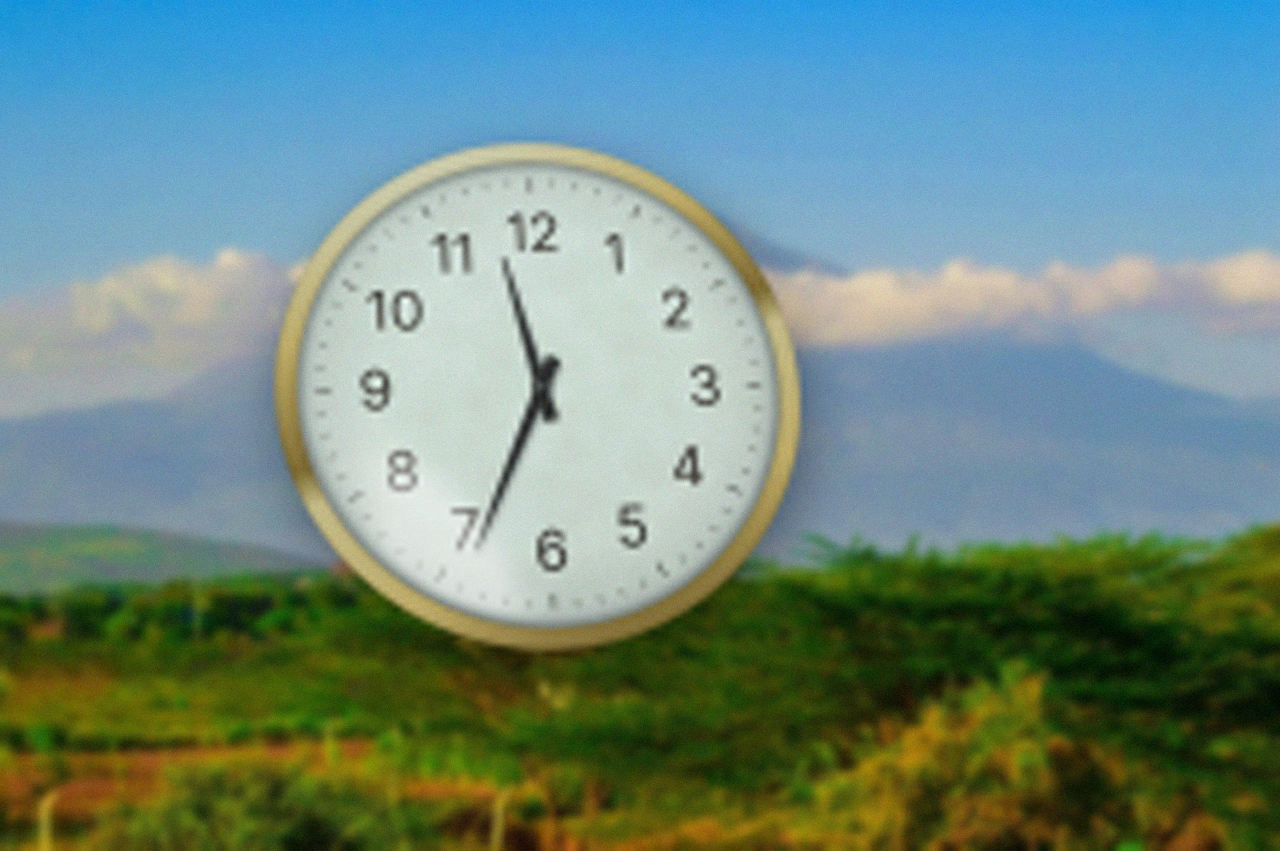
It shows 11.34
